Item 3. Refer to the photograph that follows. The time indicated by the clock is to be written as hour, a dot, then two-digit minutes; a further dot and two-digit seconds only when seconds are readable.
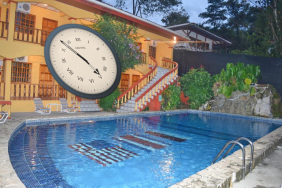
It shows 4.53
